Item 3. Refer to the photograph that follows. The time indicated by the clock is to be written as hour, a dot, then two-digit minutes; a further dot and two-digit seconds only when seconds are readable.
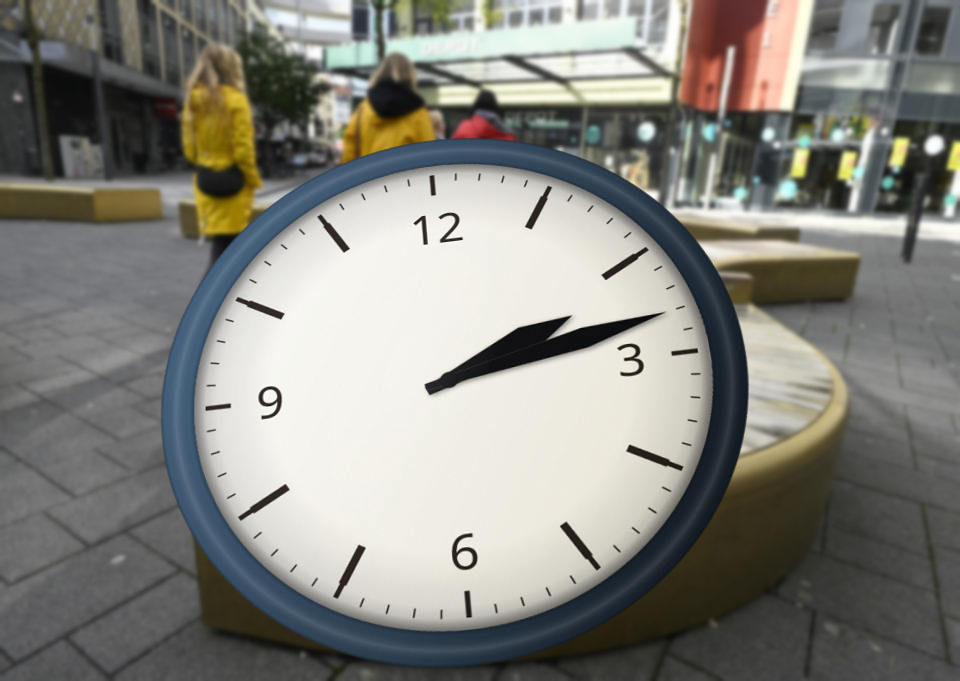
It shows 2.13
